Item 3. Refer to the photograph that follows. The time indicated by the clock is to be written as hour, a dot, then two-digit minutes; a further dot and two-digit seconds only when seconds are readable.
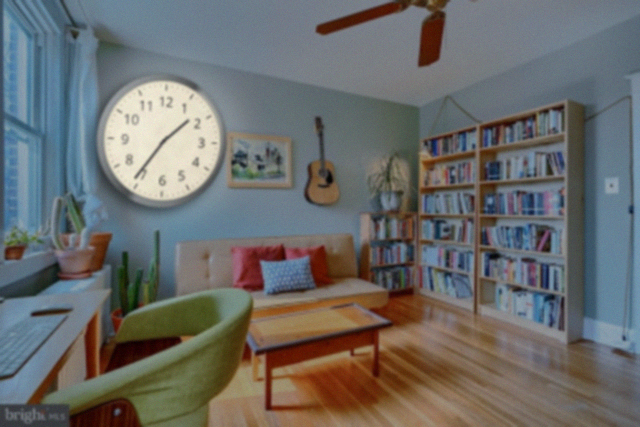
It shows 1.36
